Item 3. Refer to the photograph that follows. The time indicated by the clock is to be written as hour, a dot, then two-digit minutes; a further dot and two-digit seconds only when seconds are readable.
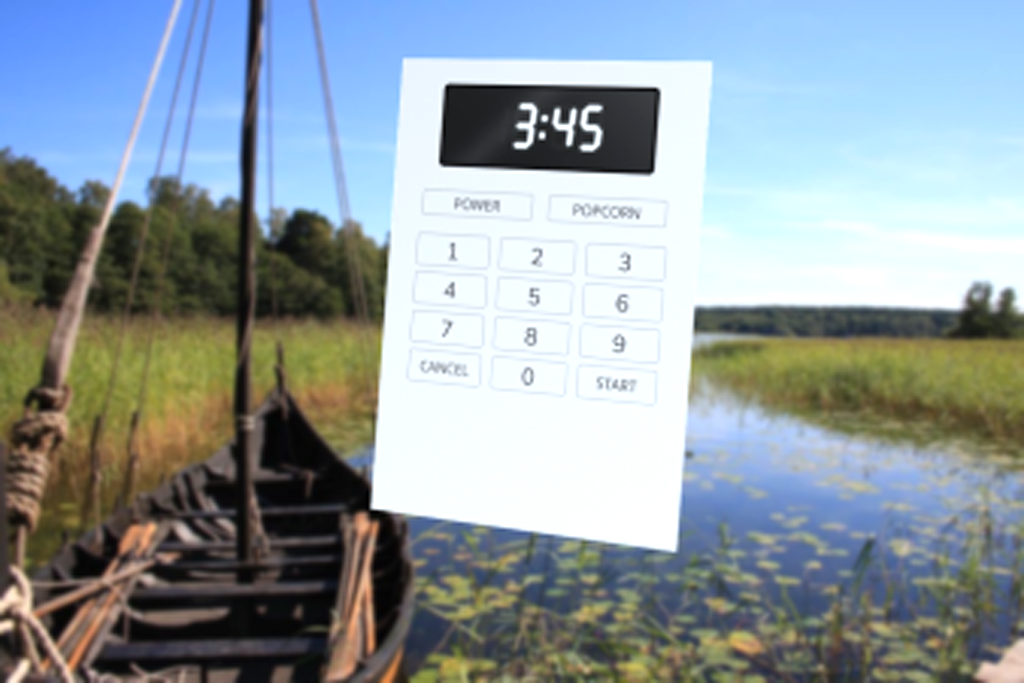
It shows 3.45
